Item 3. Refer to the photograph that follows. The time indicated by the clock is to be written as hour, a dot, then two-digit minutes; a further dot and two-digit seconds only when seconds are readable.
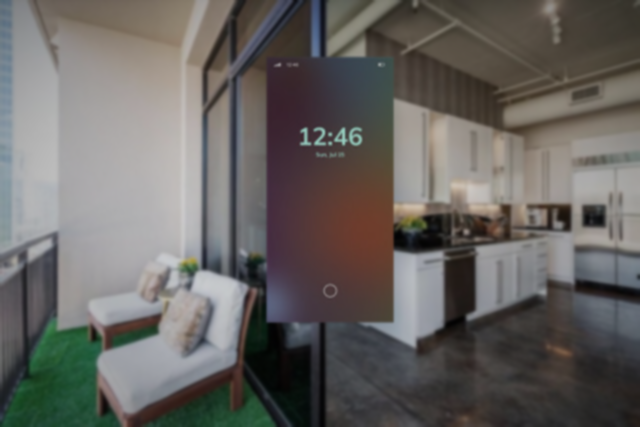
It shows 12.46
